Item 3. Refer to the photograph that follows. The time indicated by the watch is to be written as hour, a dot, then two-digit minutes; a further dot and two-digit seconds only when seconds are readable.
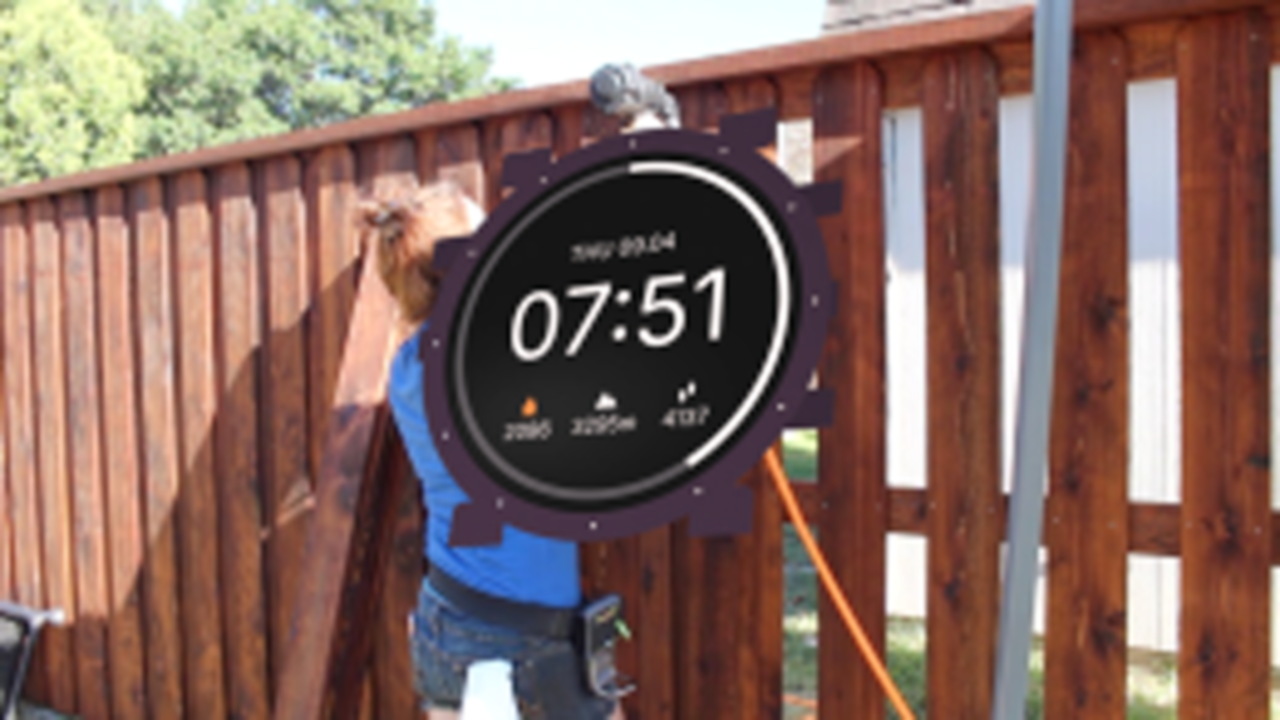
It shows 7.51
